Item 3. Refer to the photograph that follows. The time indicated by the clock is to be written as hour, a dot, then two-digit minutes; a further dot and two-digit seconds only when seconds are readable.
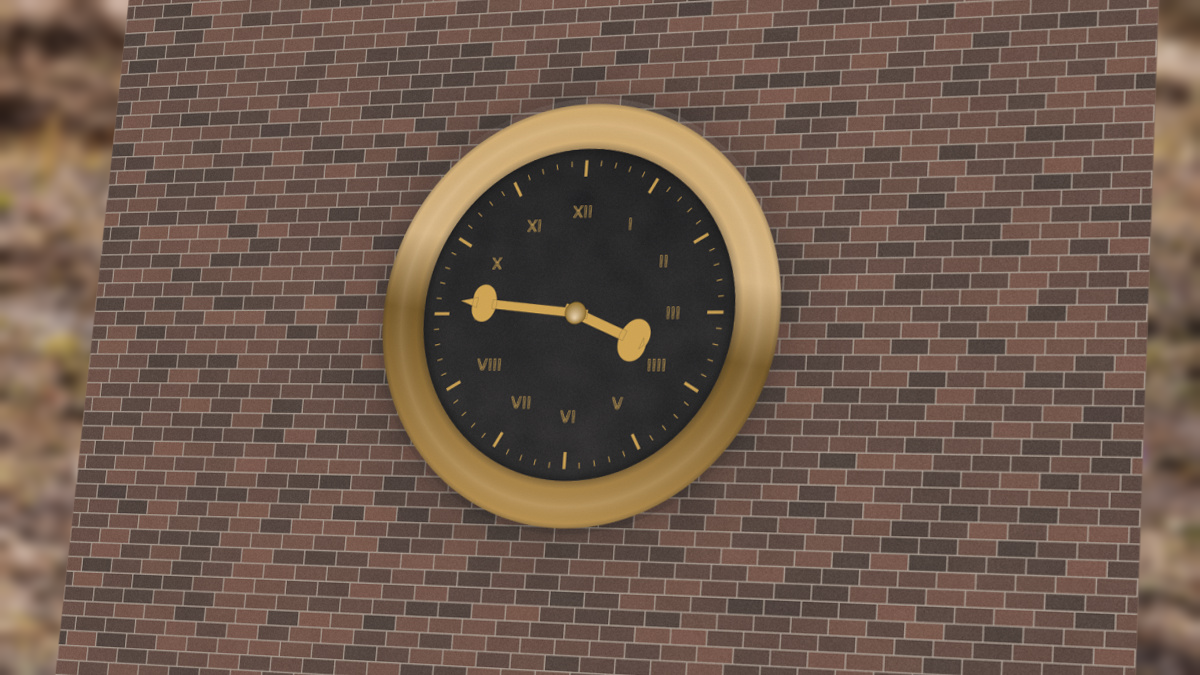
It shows 3.46
